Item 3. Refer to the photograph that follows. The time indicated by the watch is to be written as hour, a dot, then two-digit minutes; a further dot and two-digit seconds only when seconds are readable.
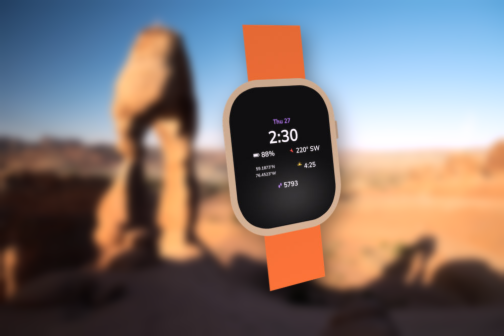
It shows 2.30
